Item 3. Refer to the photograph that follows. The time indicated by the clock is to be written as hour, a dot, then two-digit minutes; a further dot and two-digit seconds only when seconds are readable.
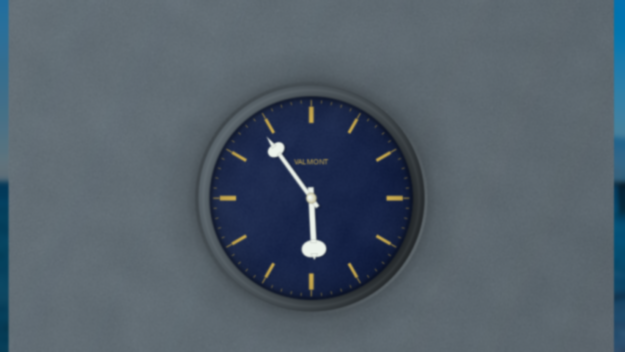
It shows 5.54
